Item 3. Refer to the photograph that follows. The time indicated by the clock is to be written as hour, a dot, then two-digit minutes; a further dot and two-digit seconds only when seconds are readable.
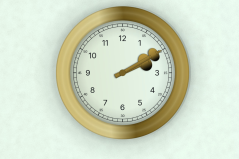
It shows 2.10
